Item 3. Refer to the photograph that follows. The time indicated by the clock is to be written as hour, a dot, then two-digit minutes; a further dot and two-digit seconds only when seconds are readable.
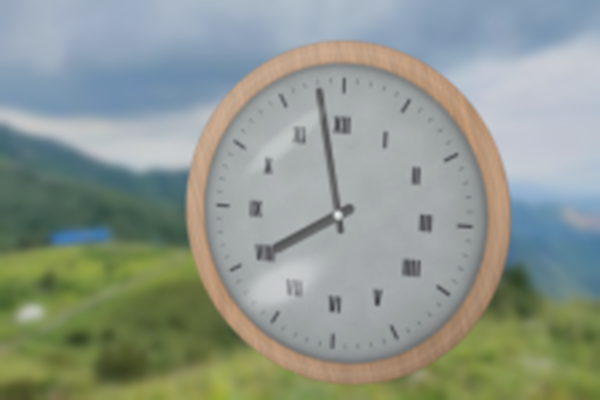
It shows 7.58
